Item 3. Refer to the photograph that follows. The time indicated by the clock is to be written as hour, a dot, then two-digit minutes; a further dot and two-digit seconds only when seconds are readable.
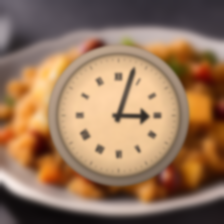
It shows 3.03
